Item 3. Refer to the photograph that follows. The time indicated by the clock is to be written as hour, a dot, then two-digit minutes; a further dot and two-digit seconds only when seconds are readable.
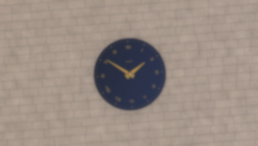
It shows 1.51
